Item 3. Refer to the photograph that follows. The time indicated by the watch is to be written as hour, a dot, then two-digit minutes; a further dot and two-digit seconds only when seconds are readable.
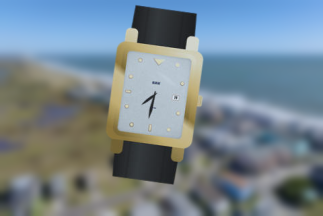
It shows 7.31
